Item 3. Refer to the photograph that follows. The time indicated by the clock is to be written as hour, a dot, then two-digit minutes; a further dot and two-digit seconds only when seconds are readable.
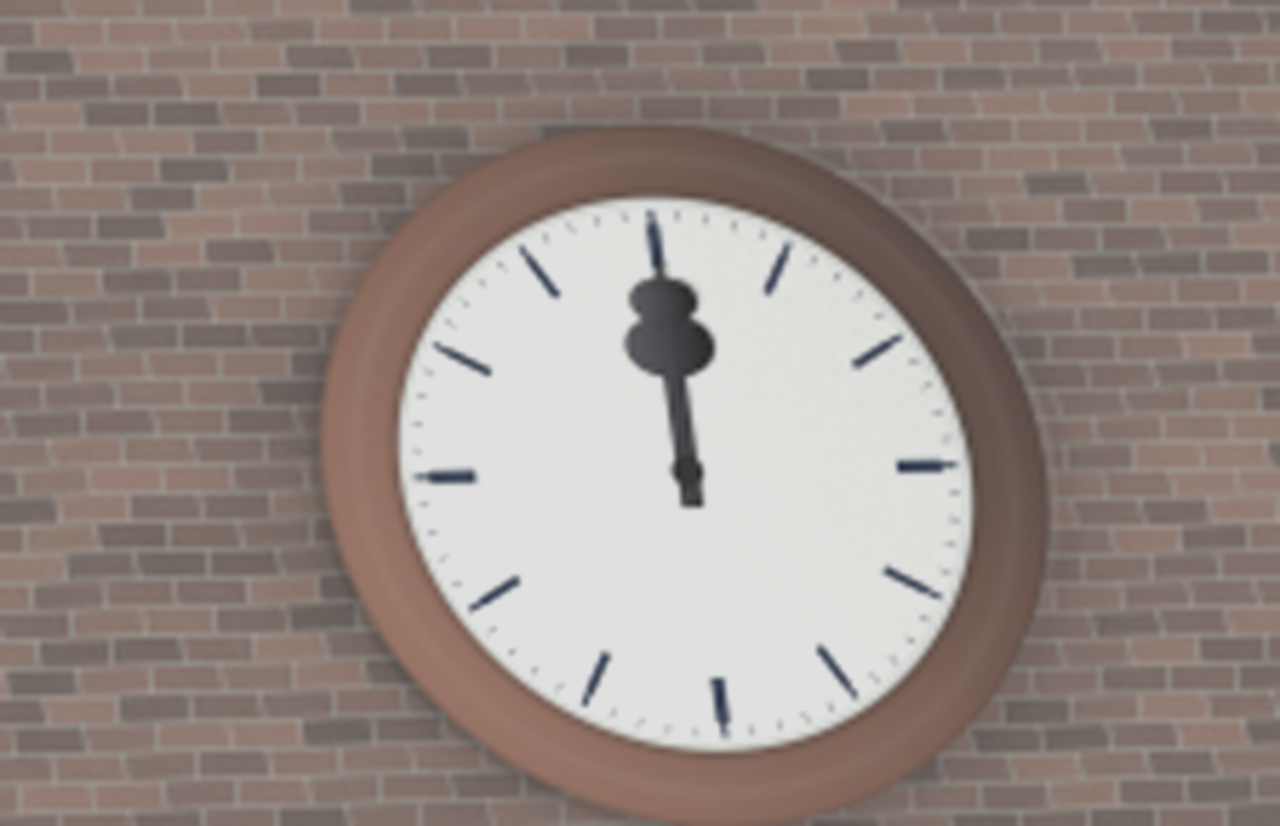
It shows 12.00
